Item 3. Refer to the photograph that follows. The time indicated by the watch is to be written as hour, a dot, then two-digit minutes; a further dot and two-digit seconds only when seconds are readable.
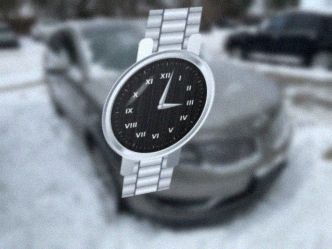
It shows 3.02
